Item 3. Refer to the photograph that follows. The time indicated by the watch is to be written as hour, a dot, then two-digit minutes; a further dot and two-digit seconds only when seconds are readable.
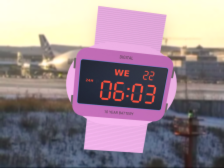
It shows 6.03
